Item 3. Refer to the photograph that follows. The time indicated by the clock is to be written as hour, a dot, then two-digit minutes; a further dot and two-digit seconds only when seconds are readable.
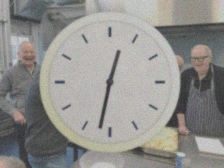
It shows 12.32
